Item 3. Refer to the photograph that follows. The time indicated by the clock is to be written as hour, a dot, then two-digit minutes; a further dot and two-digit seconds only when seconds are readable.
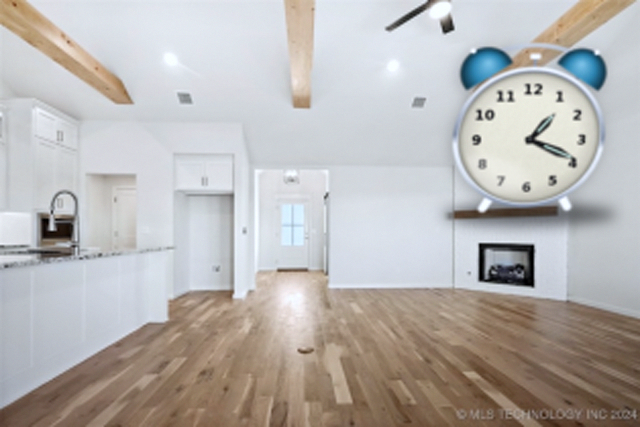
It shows 1.19
